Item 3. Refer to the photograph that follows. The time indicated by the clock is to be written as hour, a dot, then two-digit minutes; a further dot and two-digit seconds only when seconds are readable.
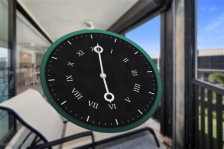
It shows 6.01
